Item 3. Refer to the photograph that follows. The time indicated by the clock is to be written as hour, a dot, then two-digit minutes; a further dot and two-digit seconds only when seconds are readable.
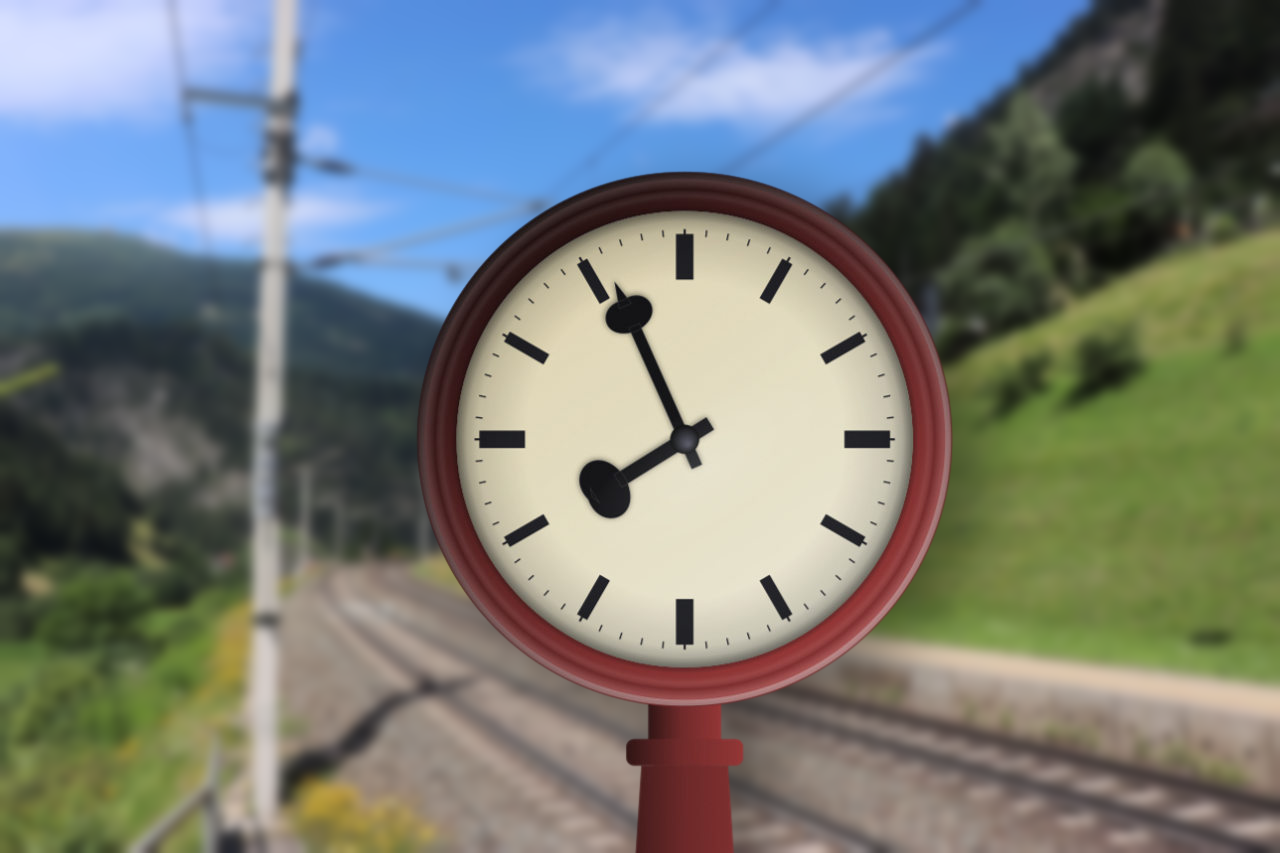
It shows 7.56
